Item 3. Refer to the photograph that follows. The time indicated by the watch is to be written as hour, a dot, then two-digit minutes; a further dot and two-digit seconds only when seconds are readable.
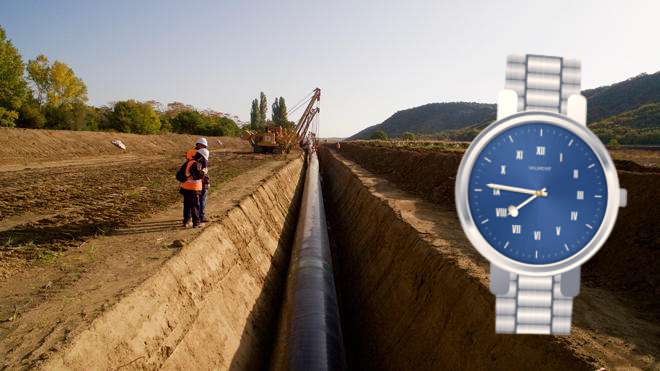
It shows 7.46
